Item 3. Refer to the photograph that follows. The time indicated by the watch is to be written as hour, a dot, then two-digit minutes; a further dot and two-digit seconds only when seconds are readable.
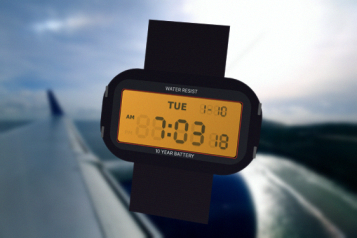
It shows 7.03.18
